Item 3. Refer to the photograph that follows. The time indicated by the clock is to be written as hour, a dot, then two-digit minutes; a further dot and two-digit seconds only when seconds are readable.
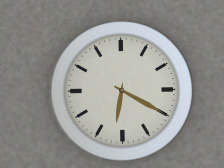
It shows 6.20
